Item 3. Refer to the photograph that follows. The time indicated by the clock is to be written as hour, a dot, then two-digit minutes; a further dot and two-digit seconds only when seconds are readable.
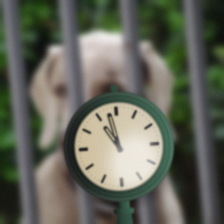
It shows 10.58
